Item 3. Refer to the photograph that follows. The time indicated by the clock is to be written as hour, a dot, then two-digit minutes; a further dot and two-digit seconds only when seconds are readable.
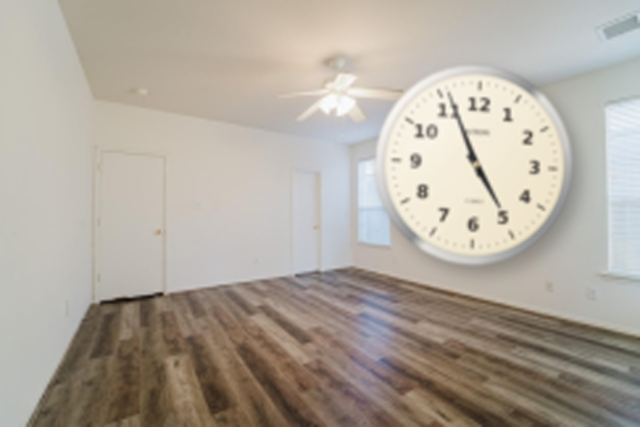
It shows 4.56
